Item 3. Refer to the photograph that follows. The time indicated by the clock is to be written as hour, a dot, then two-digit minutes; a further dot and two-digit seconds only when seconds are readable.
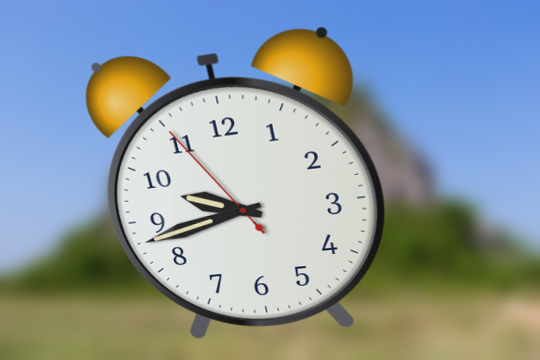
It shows 9.42.55
